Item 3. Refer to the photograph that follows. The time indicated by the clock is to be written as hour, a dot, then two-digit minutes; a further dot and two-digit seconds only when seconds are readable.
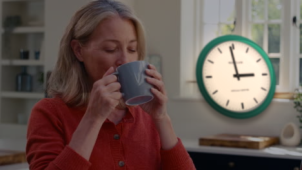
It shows 2.59
